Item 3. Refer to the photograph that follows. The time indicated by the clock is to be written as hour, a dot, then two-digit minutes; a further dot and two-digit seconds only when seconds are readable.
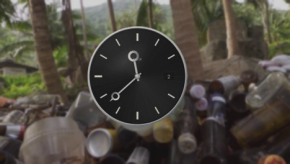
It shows 11.38
